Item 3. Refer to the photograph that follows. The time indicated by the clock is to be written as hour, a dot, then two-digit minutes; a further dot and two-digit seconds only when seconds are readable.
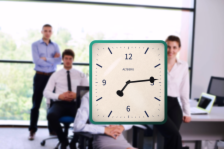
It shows 7.14
